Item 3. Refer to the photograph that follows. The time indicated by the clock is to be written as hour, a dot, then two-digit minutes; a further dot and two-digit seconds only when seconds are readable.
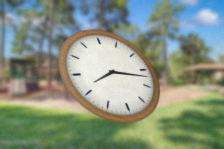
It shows 8.17
